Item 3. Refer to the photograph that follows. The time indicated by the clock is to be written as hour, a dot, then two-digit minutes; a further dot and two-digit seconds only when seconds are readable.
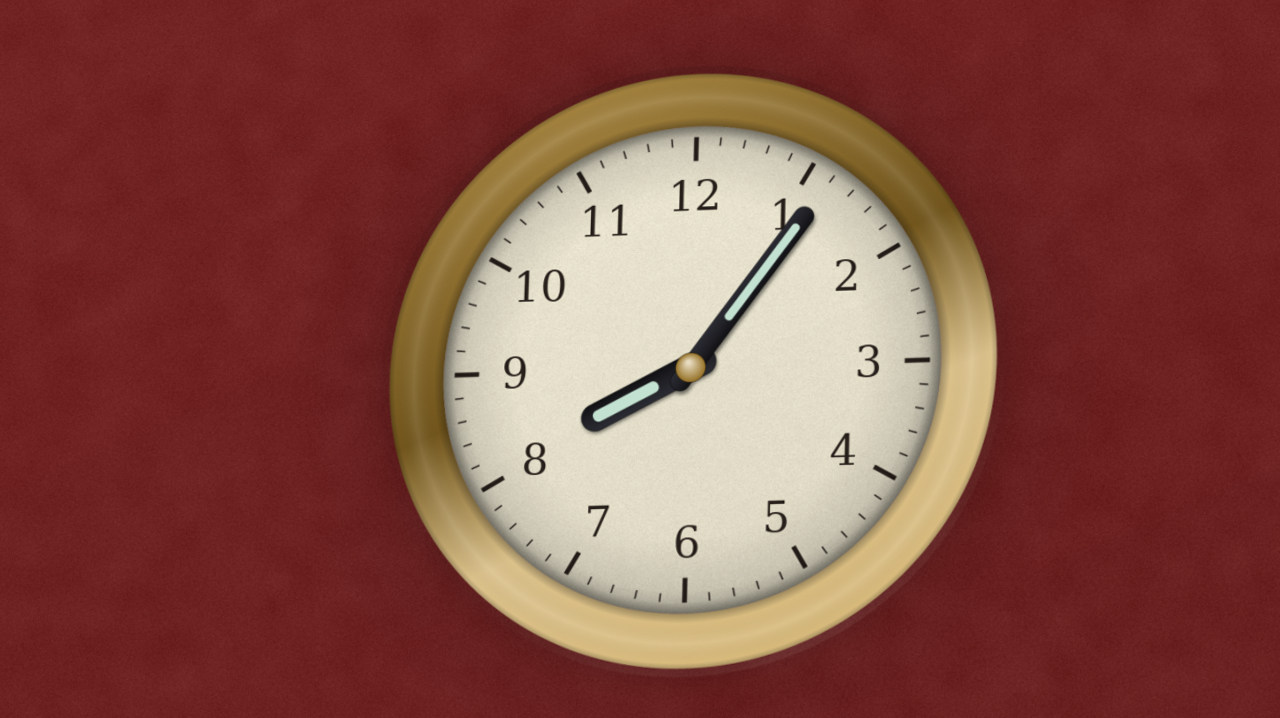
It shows 8.06
